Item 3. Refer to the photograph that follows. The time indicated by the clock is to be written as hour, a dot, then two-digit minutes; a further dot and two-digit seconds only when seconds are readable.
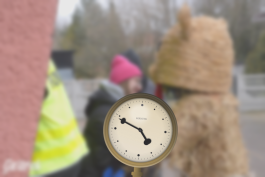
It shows 4.49
